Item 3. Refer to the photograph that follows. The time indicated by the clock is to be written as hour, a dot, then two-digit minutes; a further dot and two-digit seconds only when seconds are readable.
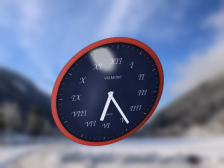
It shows 6.24
